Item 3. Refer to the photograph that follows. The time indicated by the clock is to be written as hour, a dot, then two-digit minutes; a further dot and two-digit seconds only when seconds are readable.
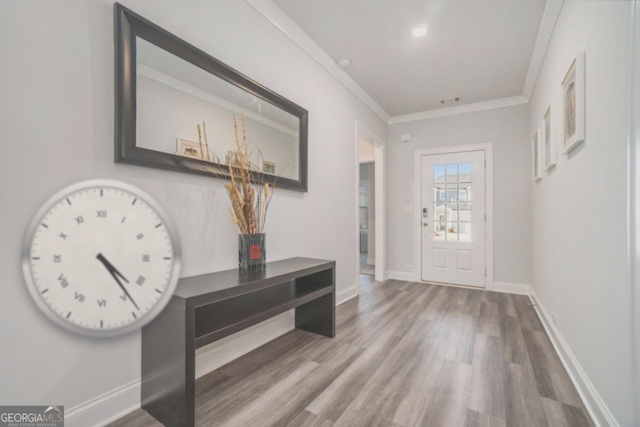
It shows 4.24
